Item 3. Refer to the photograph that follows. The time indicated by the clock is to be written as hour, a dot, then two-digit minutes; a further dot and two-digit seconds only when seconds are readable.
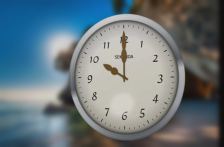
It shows 10.00
